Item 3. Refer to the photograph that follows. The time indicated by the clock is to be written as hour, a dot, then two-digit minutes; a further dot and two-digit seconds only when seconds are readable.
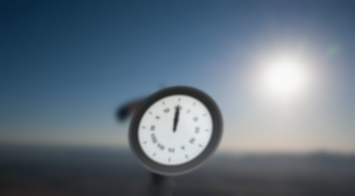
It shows 12.00
